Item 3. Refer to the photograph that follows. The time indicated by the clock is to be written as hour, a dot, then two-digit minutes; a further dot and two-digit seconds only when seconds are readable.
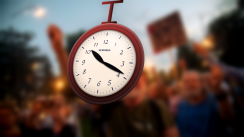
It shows 10.19
